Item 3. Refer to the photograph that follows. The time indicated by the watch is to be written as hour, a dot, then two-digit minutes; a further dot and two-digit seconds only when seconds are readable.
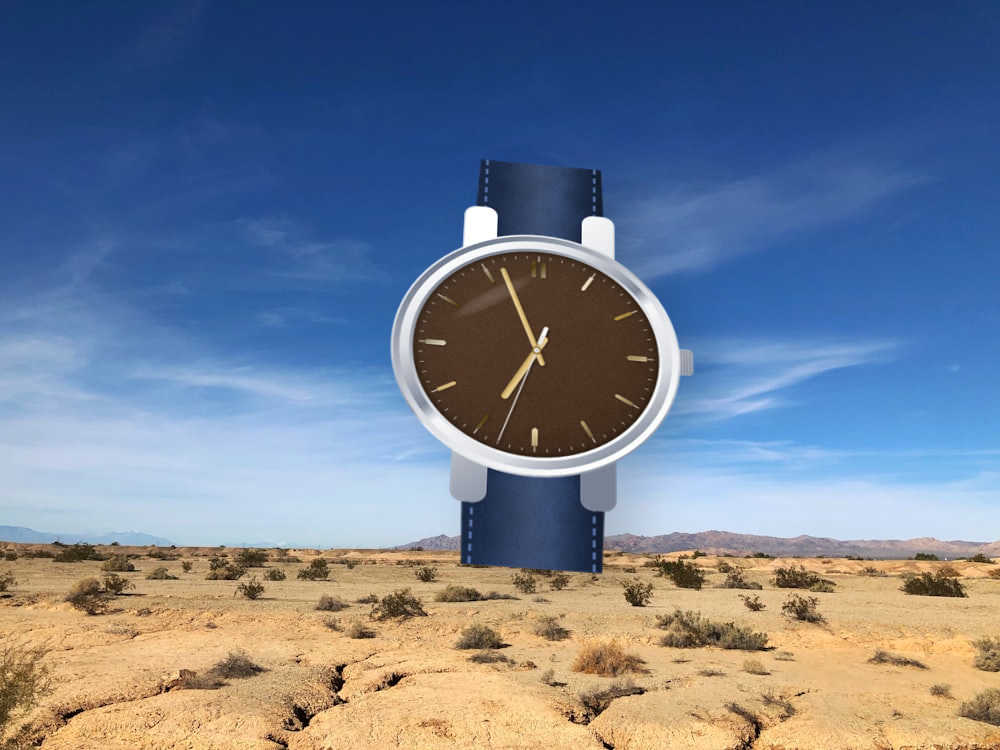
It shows 6.56.33
